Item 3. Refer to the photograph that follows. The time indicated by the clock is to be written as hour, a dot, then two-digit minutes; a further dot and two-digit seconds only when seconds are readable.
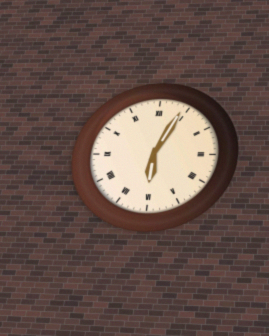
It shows 6.04
